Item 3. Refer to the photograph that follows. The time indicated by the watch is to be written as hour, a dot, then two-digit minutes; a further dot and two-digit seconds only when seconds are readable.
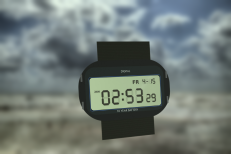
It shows 2.53.29
